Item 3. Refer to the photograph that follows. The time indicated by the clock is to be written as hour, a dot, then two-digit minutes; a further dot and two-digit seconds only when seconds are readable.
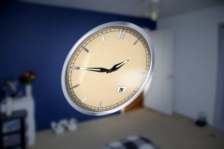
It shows 1.45
